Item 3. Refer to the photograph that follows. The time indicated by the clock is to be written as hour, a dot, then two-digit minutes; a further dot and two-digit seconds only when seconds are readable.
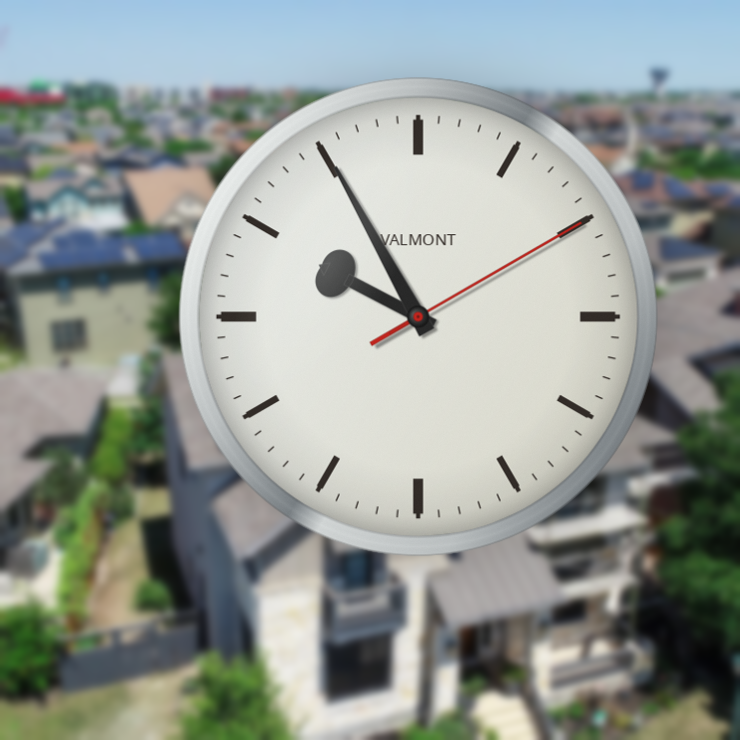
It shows 9.55.10
